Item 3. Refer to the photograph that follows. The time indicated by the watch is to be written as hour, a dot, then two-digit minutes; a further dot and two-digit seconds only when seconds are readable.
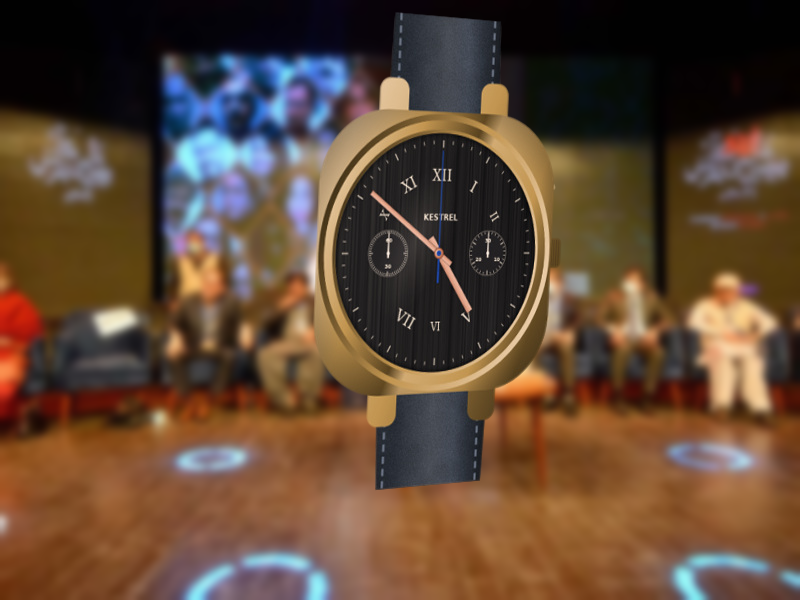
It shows 4.51
